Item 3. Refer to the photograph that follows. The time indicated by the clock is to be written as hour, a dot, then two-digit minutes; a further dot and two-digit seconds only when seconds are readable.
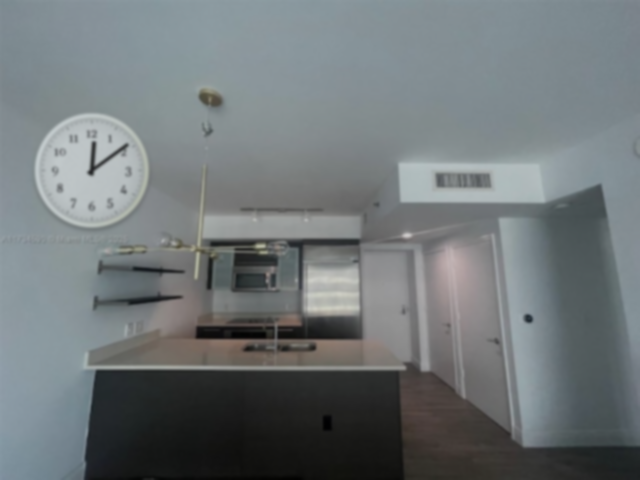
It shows 12.09
